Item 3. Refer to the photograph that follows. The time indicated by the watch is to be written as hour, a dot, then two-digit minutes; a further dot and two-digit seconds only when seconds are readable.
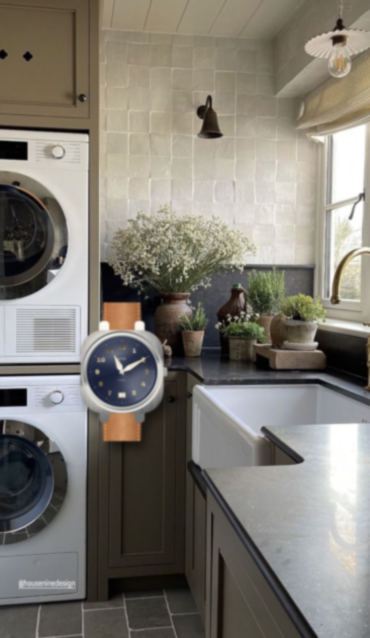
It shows 11.10
